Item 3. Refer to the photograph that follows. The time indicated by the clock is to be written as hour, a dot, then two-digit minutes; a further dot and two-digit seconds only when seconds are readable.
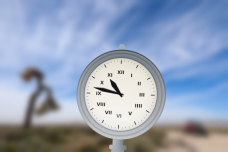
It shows 10.47
